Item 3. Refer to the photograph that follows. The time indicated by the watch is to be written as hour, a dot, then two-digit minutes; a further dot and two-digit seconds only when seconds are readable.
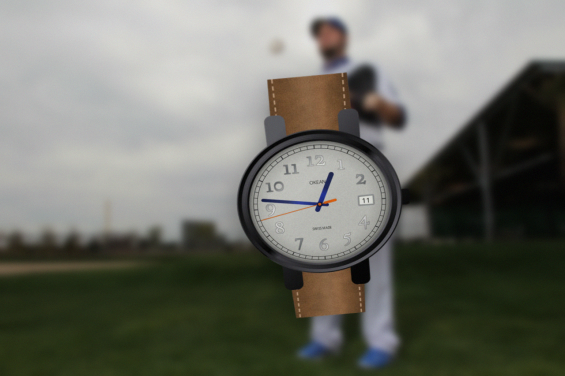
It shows 12.46.43
